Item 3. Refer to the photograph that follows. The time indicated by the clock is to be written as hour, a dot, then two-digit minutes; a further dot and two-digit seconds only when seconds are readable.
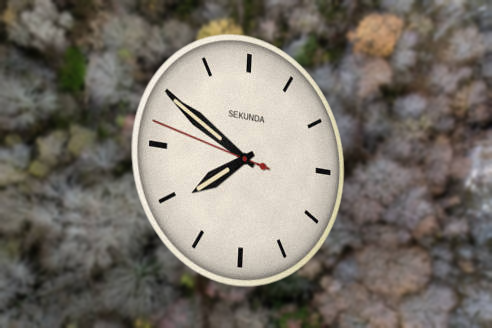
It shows 7.49.47
